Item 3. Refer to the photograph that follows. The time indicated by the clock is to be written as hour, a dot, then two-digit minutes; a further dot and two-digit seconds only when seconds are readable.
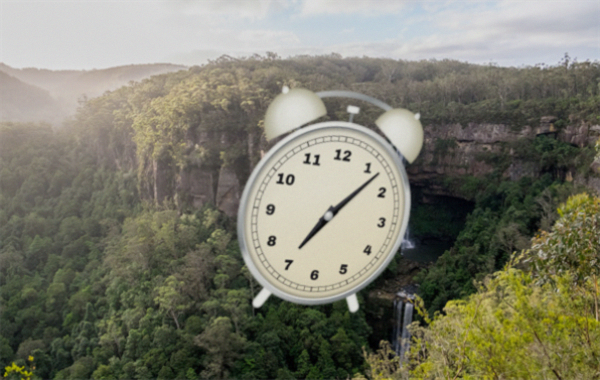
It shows 7.07
